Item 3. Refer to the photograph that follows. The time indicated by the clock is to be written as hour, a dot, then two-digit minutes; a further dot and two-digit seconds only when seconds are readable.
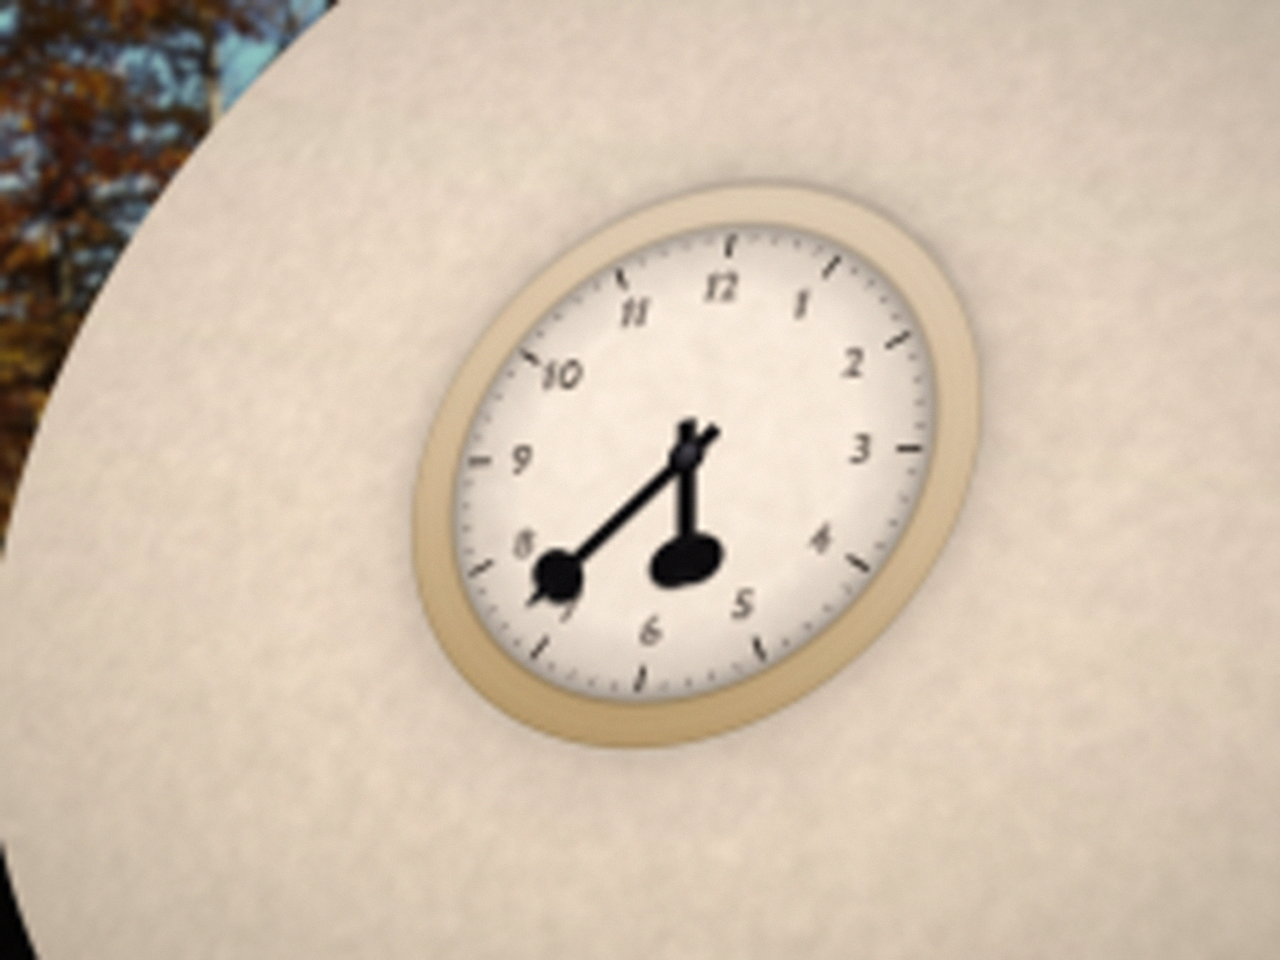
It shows 5.37
